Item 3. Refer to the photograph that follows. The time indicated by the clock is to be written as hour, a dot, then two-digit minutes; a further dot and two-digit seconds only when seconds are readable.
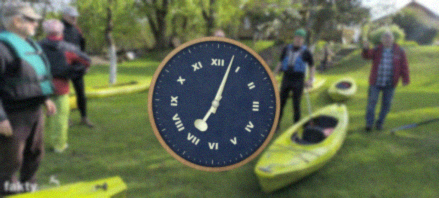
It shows 7.03
